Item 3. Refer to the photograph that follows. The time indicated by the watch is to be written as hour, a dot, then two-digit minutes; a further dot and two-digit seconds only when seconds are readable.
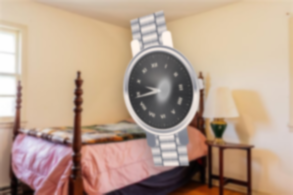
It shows 9.44
